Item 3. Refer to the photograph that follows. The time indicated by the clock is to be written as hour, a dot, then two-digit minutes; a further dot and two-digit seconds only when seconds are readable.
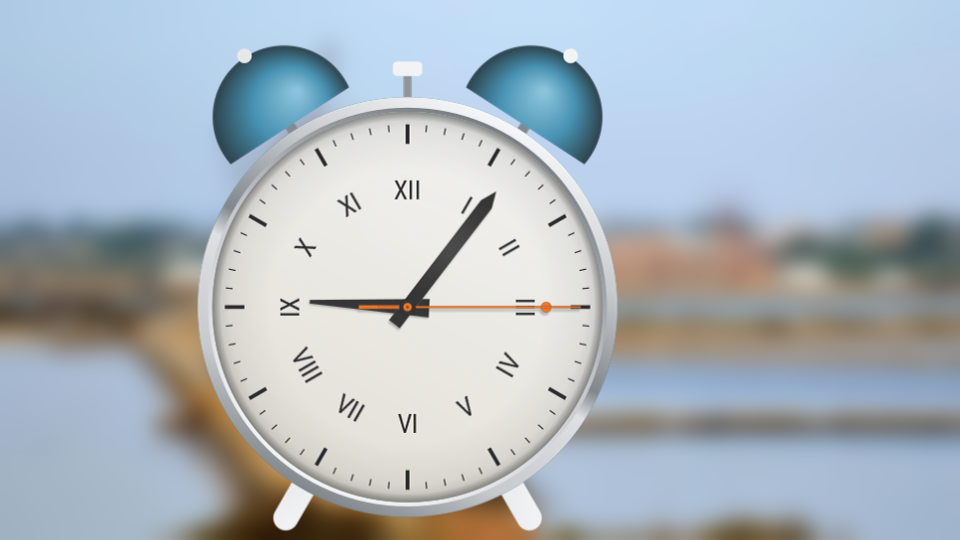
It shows 9.06.15
